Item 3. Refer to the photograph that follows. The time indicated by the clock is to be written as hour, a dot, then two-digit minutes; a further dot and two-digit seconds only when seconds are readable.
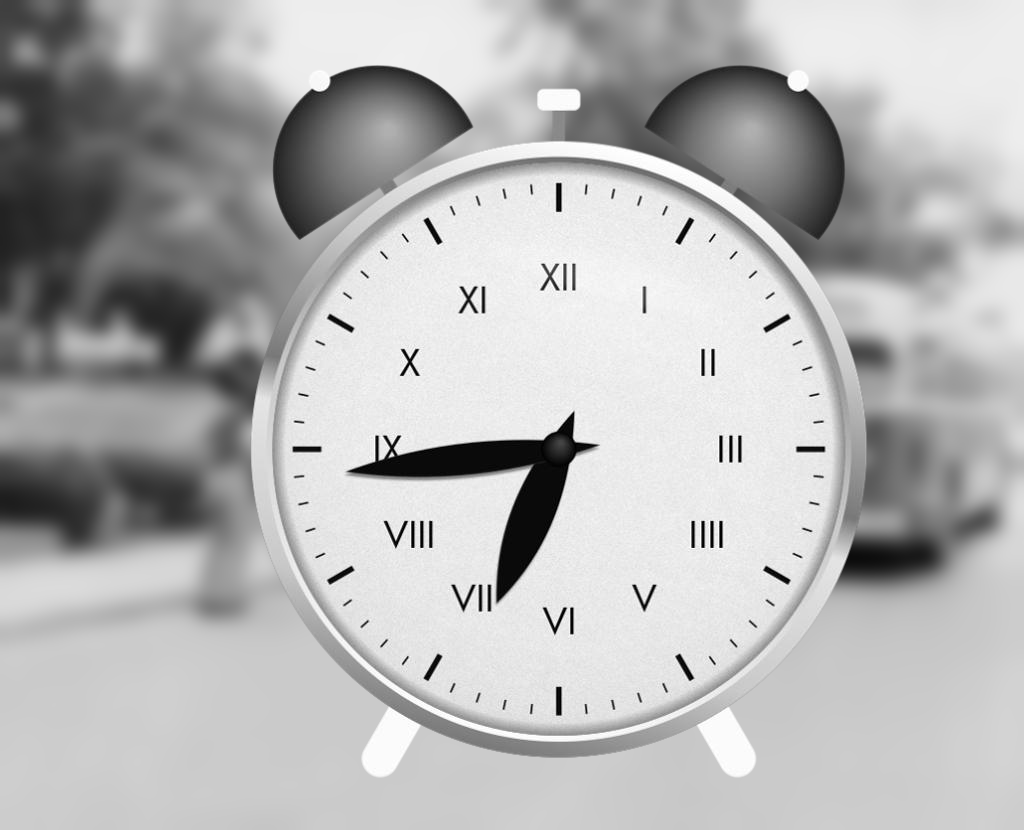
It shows 6.44
